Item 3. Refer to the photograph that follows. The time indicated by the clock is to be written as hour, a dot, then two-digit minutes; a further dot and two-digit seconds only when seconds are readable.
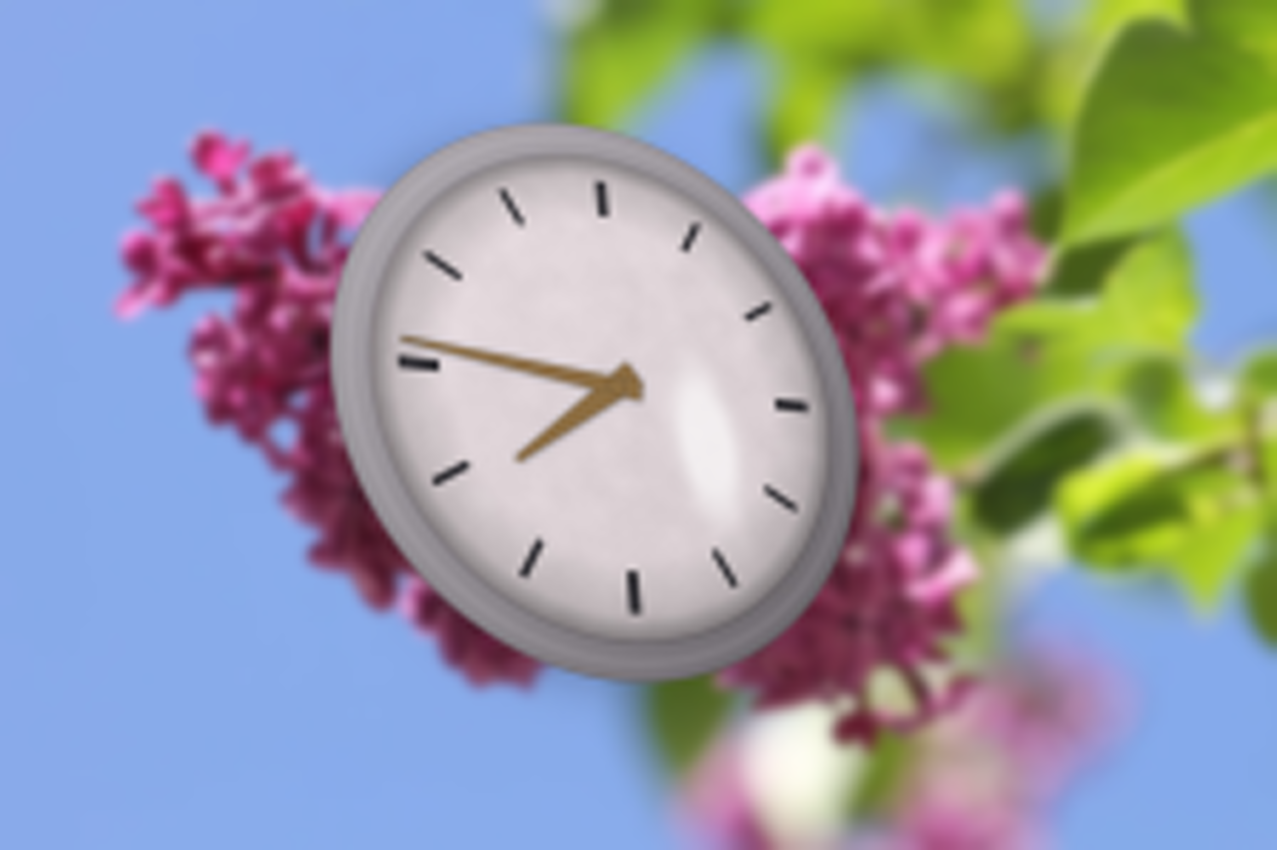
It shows 7.46
